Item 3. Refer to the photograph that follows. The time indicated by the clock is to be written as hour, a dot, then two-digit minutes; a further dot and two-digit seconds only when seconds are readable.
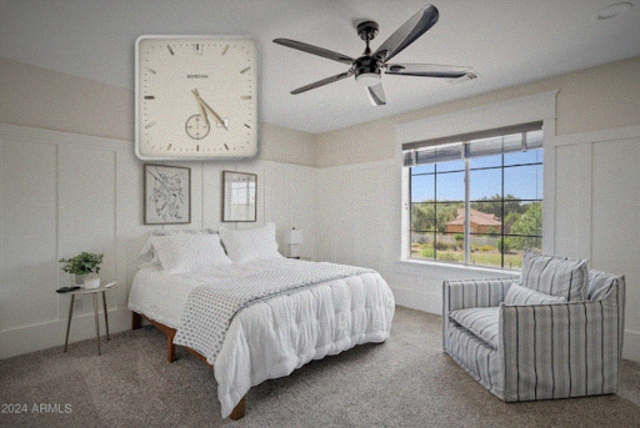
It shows 5.23
